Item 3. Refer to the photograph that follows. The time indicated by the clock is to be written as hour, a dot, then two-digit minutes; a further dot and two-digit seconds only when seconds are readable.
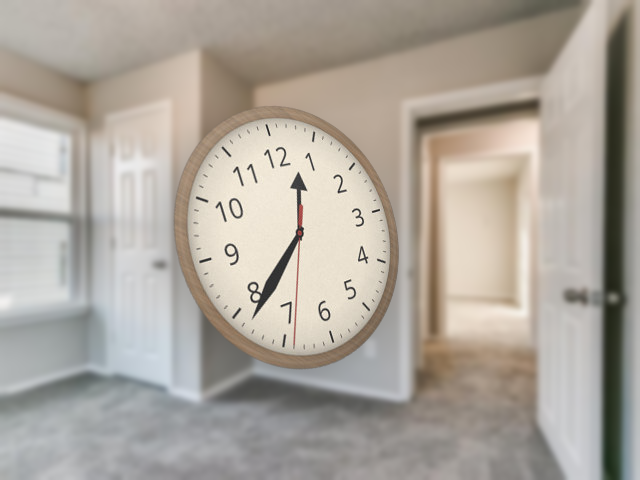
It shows 12.38.34
